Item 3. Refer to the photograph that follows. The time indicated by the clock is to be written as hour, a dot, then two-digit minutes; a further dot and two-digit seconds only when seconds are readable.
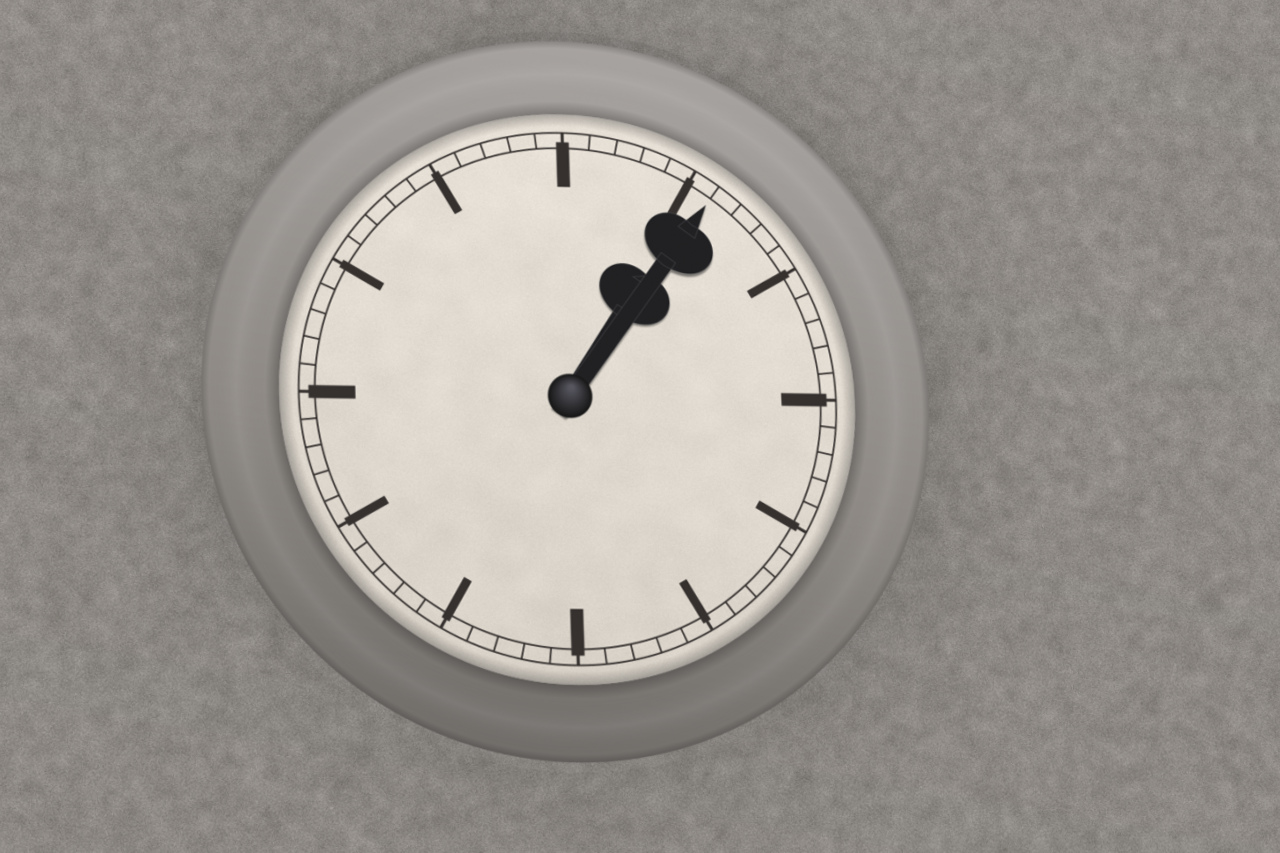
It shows 1.06
